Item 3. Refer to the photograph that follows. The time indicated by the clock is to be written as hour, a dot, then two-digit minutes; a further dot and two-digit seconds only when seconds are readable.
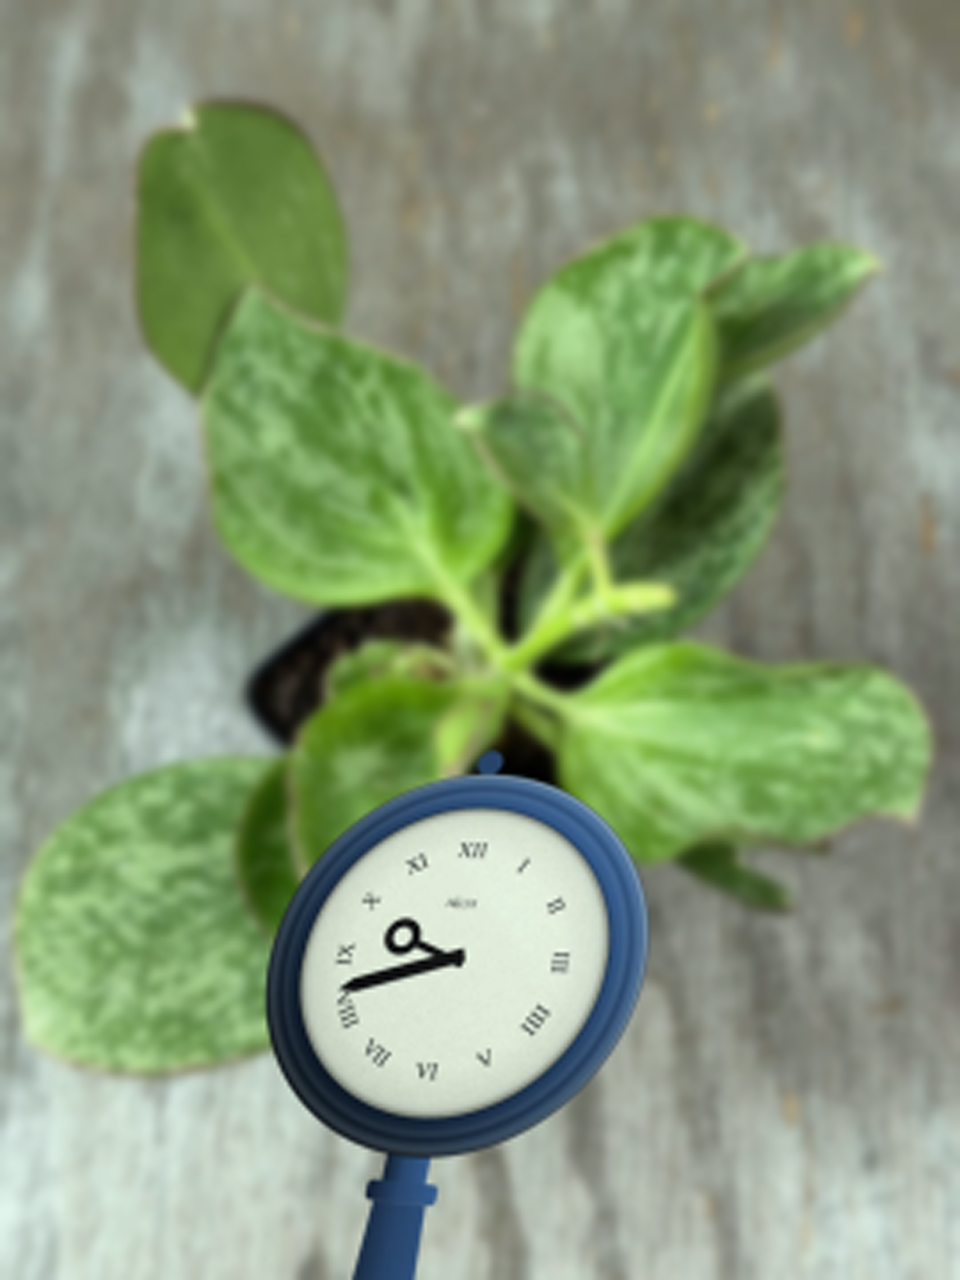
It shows 9.42
